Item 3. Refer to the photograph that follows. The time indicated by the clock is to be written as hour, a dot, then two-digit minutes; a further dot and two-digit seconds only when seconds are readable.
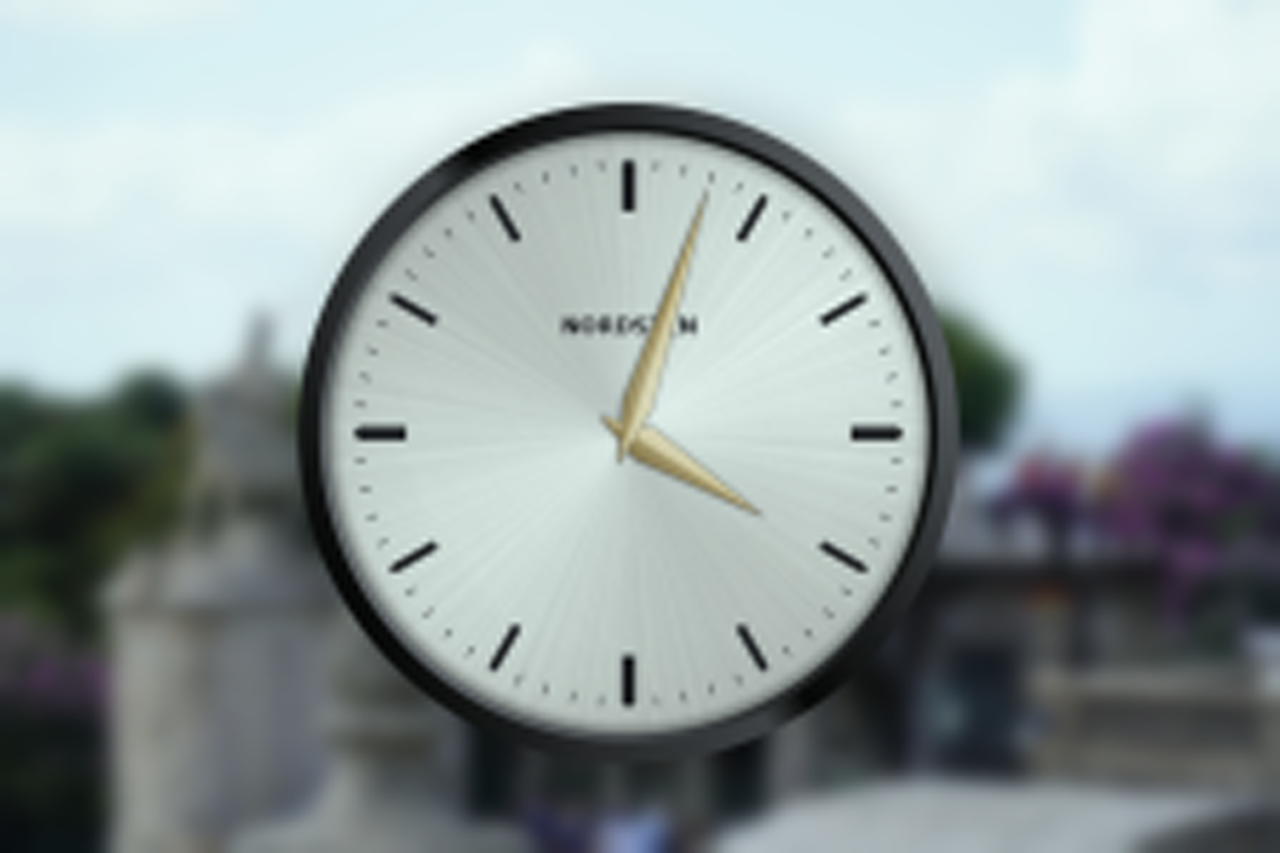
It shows 4.03
